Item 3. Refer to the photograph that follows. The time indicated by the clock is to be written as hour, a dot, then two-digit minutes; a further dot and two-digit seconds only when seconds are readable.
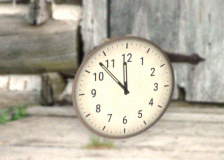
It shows 11.53
